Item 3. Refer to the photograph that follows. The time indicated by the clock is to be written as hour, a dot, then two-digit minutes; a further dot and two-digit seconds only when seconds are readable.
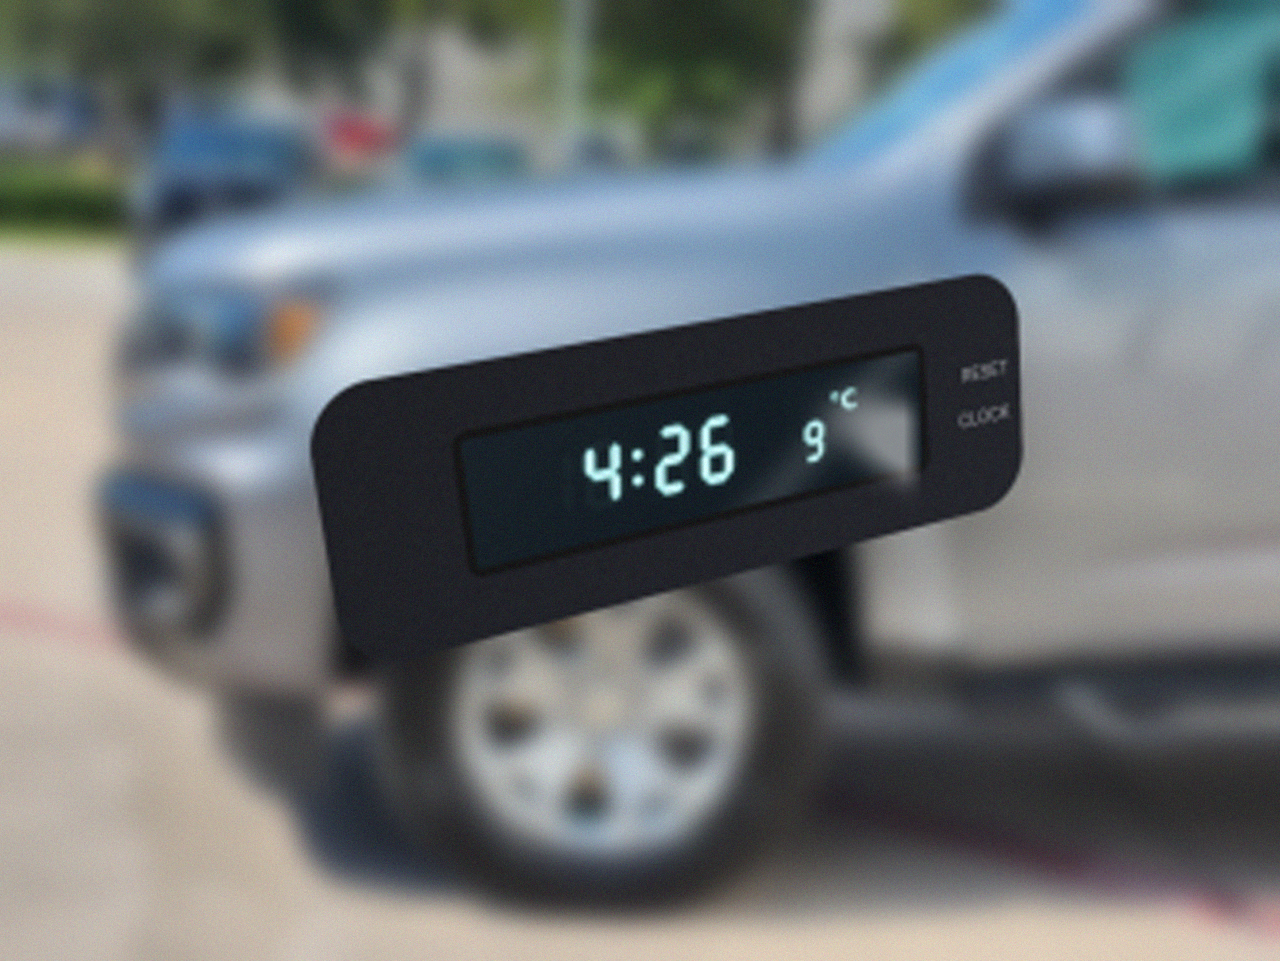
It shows 4.26
